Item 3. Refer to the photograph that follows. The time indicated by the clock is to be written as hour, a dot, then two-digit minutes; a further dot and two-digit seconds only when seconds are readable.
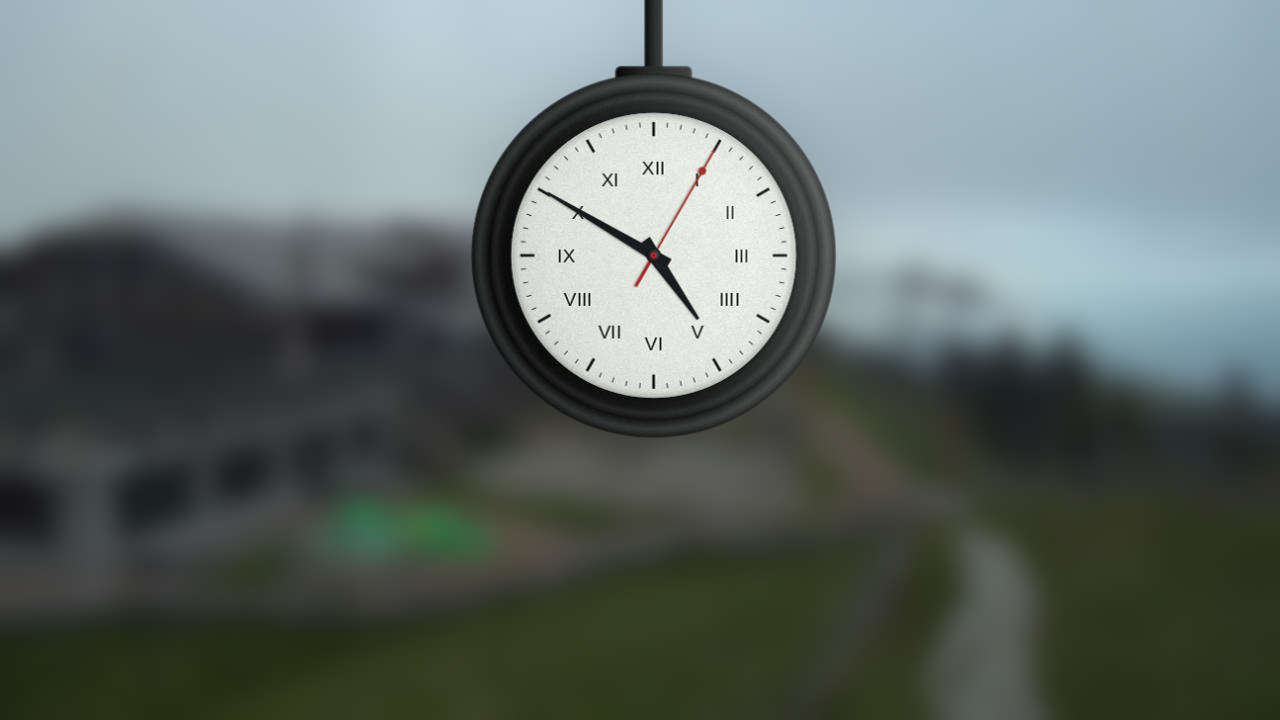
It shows 4.50.05
